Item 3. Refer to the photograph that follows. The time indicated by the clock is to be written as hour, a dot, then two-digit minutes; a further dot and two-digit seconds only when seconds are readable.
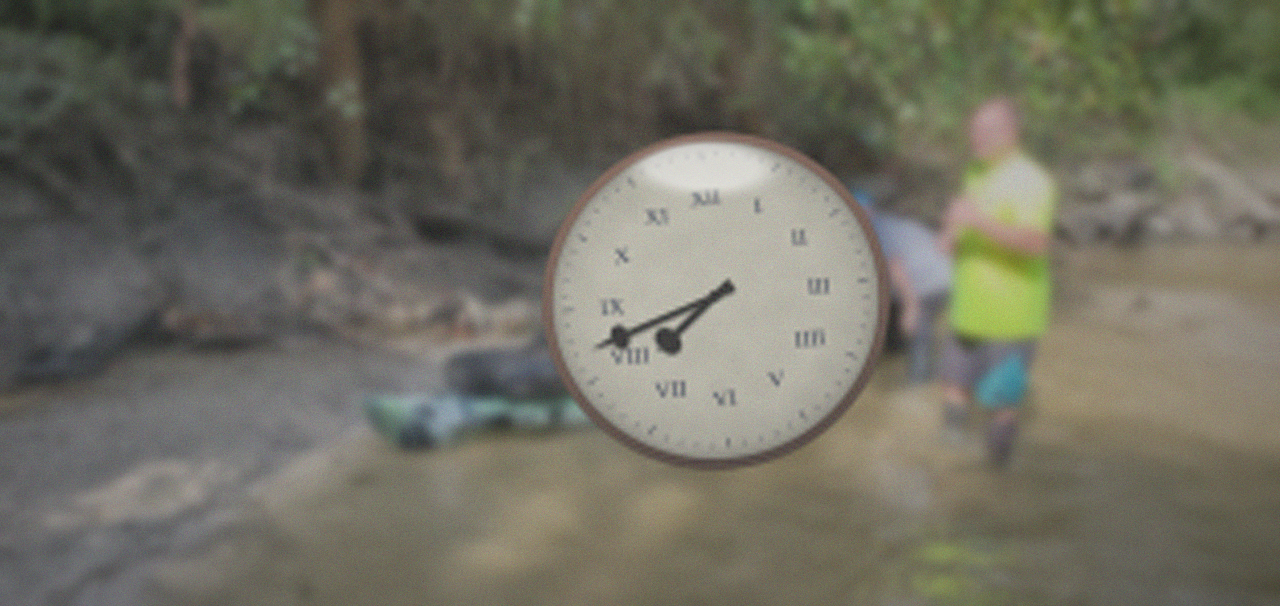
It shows 7.42
